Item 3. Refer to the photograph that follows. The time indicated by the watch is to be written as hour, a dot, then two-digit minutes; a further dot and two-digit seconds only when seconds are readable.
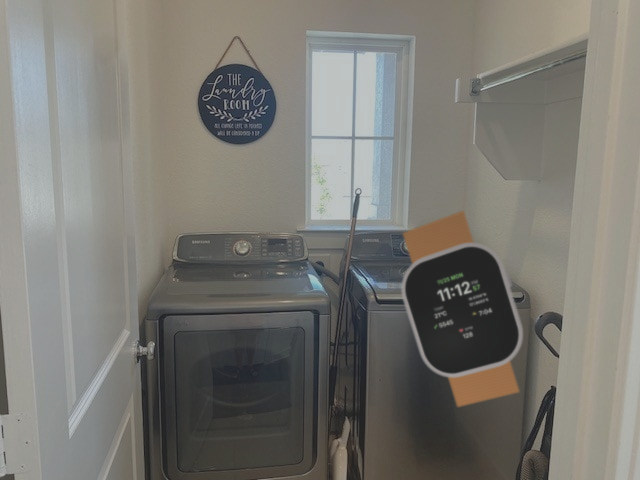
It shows 11.12
